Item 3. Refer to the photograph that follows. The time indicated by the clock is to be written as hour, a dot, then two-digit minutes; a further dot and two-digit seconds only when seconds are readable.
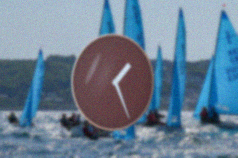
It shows 1.26
